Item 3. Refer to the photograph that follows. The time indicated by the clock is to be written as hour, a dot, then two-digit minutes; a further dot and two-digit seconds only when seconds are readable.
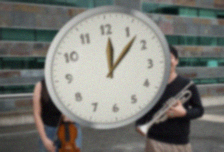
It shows 12.07
